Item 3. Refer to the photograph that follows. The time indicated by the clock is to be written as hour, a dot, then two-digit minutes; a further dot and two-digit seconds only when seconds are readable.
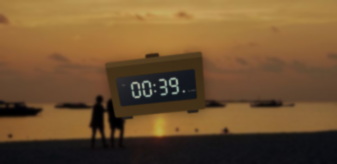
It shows 0.39
